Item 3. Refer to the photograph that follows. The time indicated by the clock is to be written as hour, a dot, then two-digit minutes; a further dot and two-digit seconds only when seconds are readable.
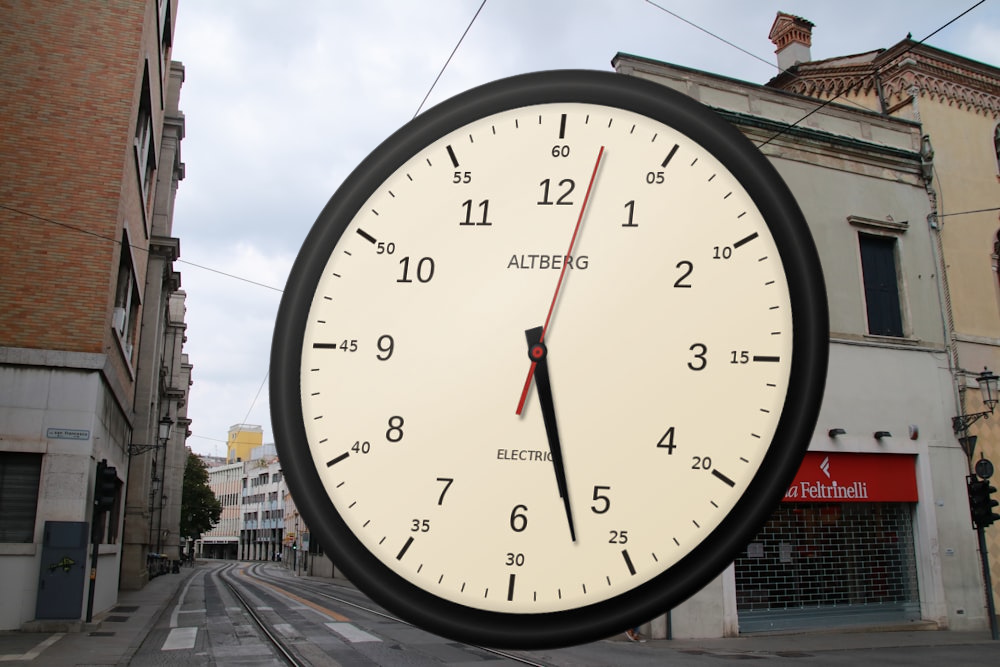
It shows 5.27.02
